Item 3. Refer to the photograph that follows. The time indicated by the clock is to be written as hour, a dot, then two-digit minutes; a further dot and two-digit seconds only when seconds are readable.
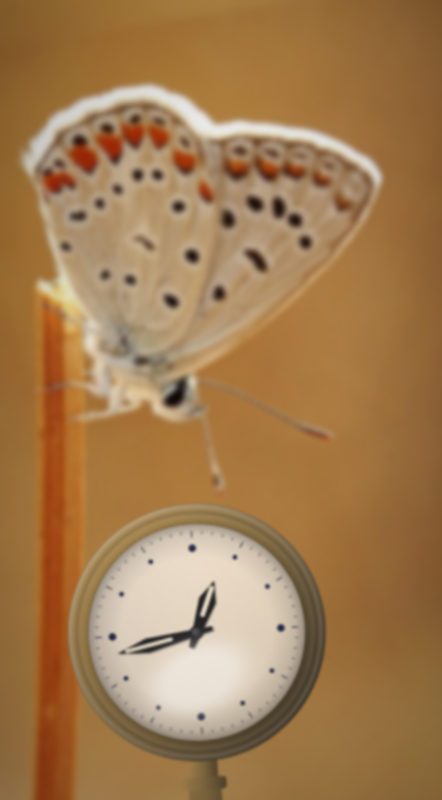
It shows 12.43
